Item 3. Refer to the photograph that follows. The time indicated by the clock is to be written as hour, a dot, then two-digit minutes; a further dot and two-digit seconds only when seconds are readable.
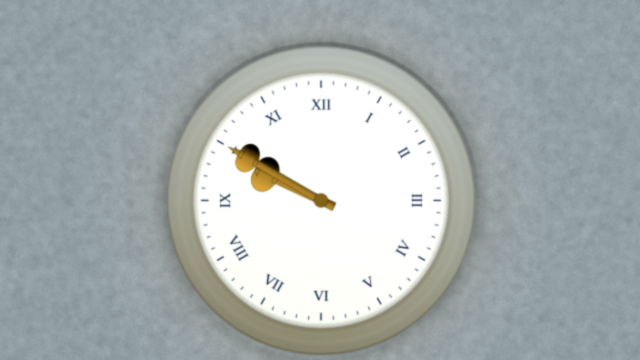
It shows 9.50
